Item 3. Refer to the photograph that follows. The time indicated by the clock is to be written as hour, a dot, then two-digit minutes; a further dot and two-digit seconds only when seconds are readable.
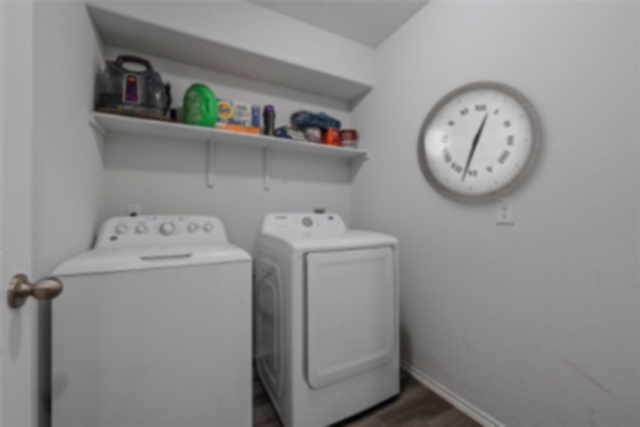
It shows 12.32
